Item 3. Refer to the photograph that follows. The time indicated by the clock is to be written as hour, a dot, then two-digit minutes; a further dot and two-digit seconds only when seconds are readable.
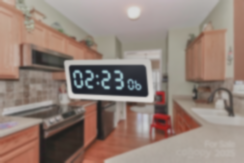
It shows 2.23
